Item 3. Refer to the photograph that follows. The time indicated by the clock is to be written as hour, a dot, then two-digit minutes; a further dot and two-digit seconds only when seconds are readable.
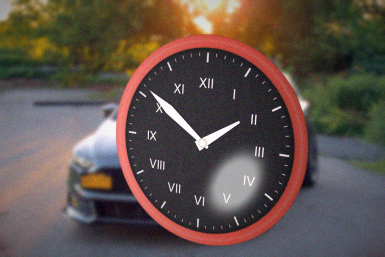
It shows 1.51
